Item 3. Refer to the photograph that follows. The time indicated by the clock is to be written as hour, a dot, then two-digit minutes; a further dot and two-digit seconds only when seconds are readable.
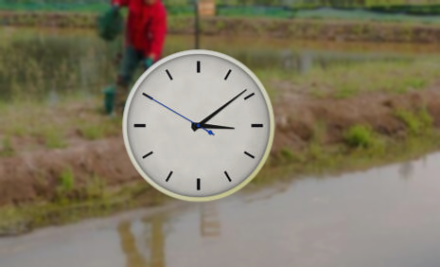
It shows 3.08.50
